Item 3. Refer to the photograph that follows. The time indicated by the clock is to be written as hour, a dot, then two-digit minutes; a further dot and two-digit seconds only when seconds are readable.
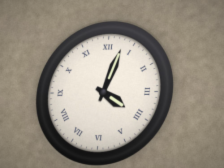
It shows 4.03
